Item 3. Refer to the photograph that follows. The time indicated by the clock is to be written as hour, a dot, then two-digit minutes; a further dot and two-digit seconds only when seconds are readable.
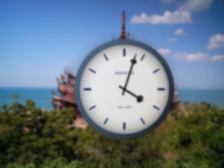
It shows 4.03
